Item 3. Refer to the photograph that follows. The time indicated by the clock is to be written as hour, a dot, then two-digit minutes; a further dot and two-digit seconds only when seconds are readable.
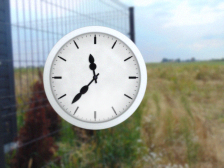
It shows 11.37
